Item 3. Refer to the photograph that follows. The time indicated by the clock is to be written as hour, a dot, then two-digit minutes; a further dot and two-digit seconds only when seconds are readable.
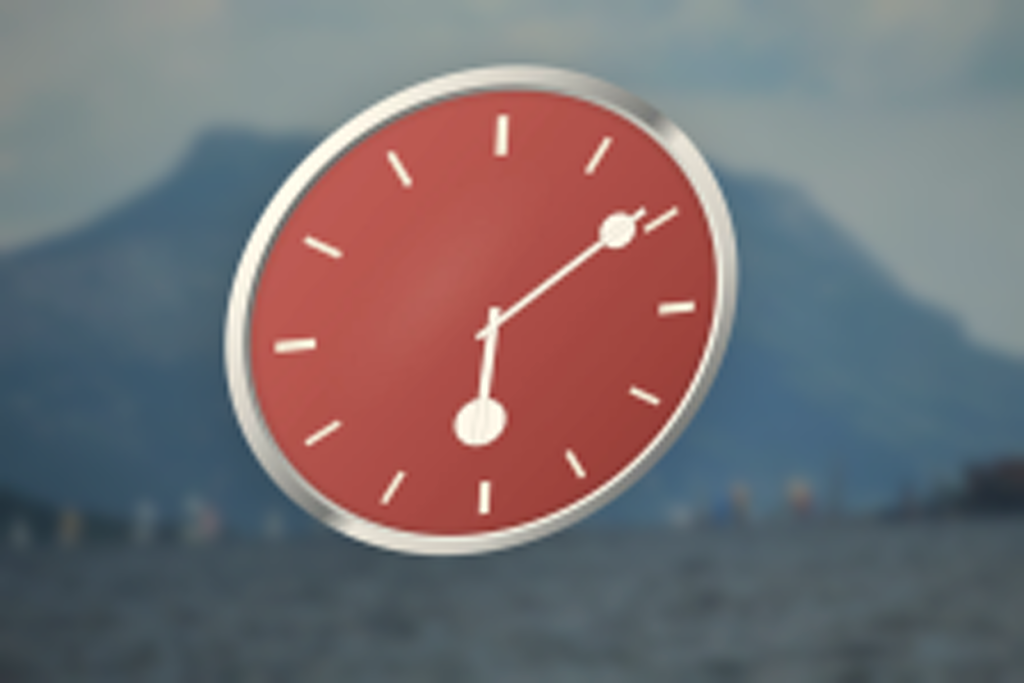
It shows 6.09
